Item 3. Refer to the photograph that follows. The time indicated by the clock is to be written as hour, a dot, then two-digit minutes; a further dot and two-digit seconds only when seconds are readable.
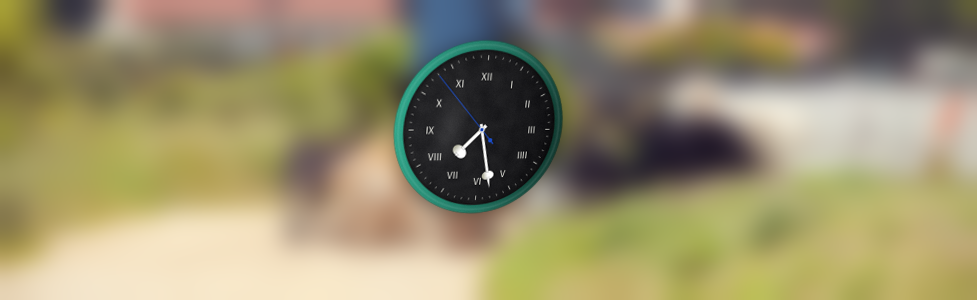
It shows 7.27.53
